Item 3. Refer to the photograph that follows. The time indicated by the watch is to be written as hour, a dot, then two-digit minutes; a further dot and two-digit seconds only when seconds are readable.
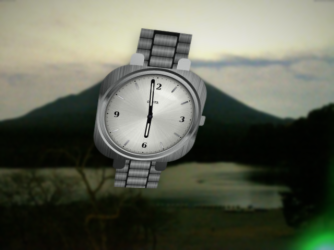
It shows 5.59
